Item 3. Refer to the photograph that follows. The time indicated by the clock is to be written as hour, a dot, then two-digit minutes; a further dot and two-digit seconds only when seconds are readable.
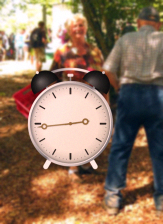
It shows 2.44
